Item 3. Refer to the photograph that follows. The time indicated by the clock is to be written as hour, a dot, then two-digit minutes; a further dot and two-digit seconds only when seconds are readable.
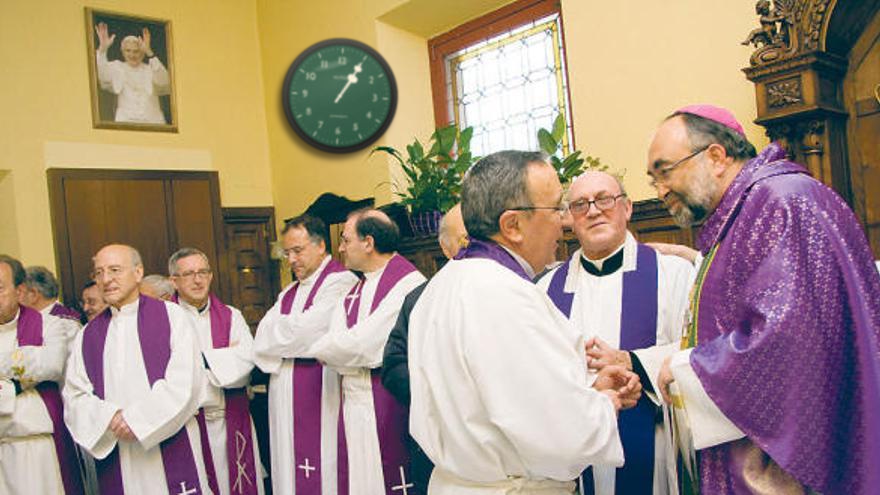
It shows 1.05
